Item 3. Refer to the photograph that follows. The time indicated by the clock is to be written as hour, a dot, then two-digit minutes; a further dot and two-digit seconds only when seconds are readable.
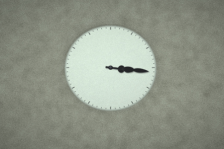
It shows 3.16
